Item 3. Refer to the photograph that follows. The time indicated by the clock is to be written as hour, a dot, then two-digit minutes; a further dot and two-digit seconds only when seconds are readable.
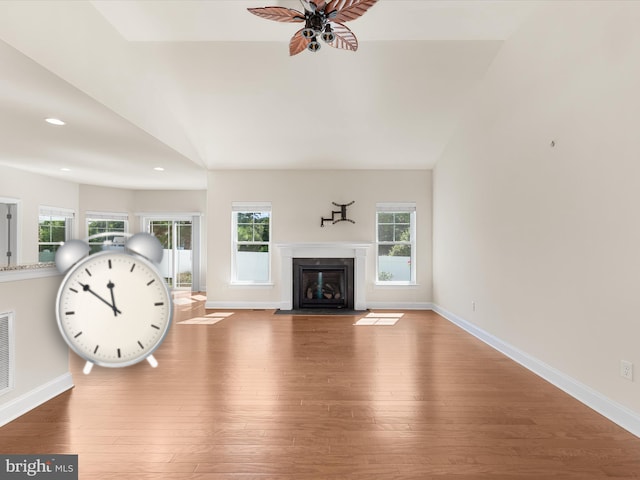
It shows 11.52
